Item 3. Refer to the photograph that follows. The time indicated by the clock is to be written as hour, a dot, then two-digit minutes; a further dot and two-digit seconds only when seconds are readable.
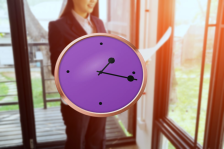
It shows 1.17
